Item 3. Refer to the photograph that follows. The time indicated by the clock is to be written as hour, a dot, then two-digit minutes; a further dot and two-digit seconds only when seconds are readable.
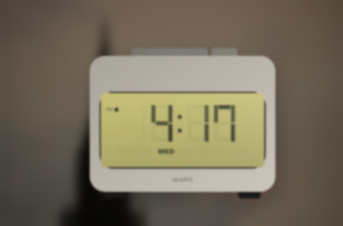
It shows 4.17
